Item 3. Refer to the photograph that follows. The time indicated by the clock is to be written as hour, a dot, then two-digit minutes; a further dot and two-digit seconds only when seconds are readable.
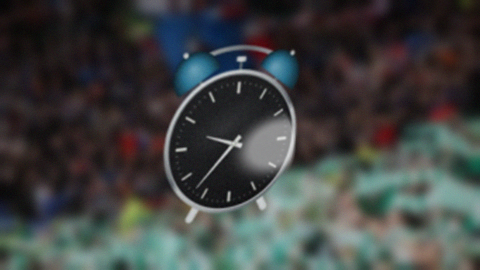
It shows 9.37
